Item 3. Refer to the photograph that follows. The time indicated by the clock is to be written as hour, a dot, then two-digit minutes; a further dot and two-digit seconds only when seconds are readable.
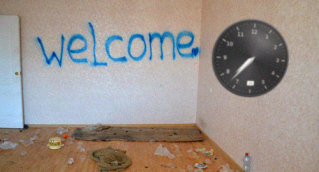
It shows 7.37
